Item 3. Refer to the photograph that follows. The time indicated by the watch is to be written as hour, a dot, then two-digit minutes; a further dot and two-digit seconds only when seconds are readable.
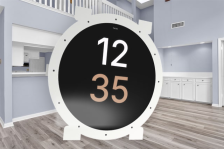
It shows 12.35
